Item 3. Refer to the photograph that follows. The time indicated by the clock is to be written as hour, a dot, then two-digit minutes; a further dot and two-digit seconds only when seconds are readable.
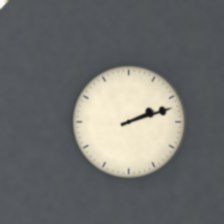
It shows 2.12
